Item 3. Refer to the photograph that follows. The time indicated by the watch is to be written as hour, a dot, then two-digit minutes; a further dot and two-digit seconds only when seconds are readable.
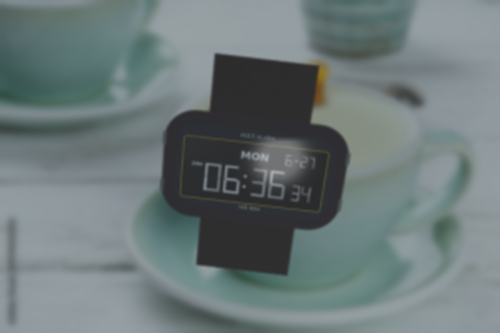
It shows 6.36.34
